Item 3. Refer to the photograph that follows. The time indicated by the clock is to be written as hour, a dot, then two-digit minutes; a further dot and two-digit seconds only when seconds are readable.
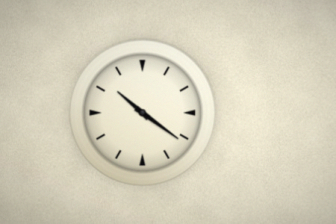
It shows 10.21
